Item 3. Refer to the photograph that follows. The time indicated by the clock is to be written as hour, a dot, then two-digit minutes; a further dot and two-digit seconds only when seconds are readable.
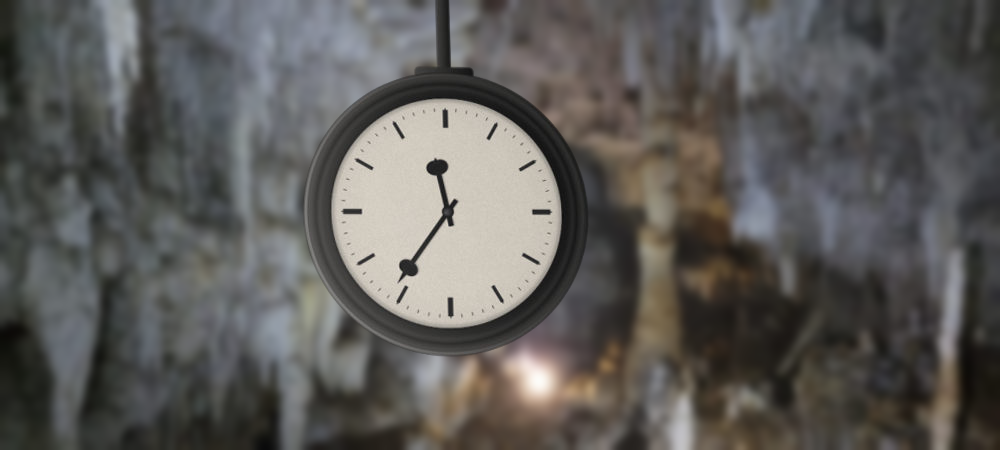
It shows 11.36
